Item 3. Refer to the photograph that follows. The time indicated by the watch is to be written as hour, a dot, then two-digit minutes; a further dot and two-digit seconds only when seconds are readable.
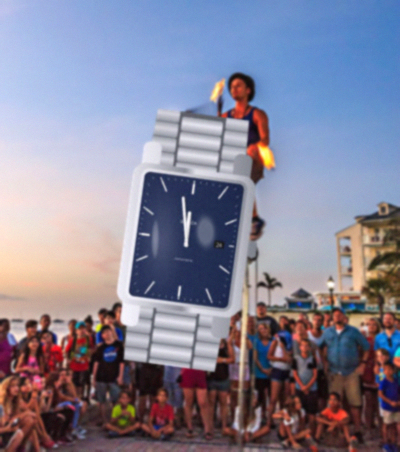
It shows 11.58
